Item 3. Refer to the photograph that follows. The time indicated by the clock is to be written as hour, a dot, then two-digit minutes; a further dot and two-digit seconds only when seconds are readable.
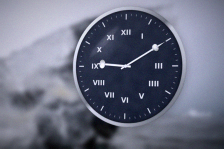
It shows 9.10
